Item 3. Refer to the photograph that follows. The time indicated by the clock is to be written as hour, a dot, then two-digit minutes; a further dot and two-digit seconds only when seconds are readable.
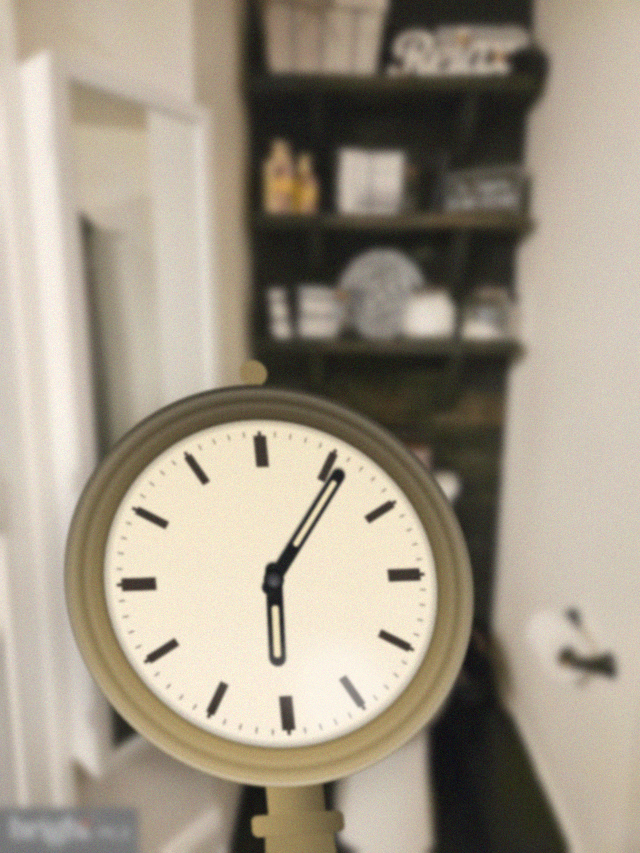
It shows 6.06
